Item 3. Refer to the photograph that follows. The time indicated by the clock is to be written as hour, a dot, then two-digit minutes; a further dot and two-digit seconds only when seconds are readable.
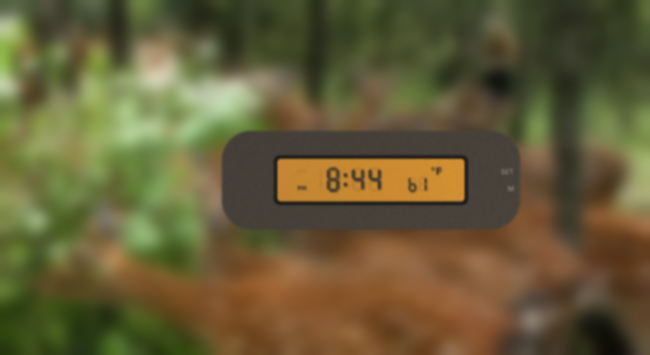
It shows 8.44
